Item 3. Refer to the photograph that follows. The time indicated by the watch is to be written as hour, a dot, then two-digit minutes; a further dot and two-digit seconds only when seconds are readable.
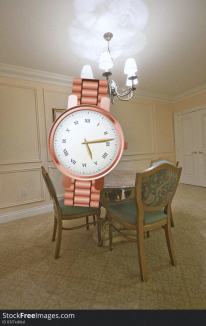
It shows 5.13
